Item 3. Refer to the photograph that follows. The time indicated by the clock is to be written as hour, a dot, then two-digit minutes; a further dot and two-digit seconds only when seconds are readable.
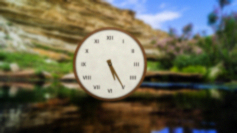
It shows 5.25
